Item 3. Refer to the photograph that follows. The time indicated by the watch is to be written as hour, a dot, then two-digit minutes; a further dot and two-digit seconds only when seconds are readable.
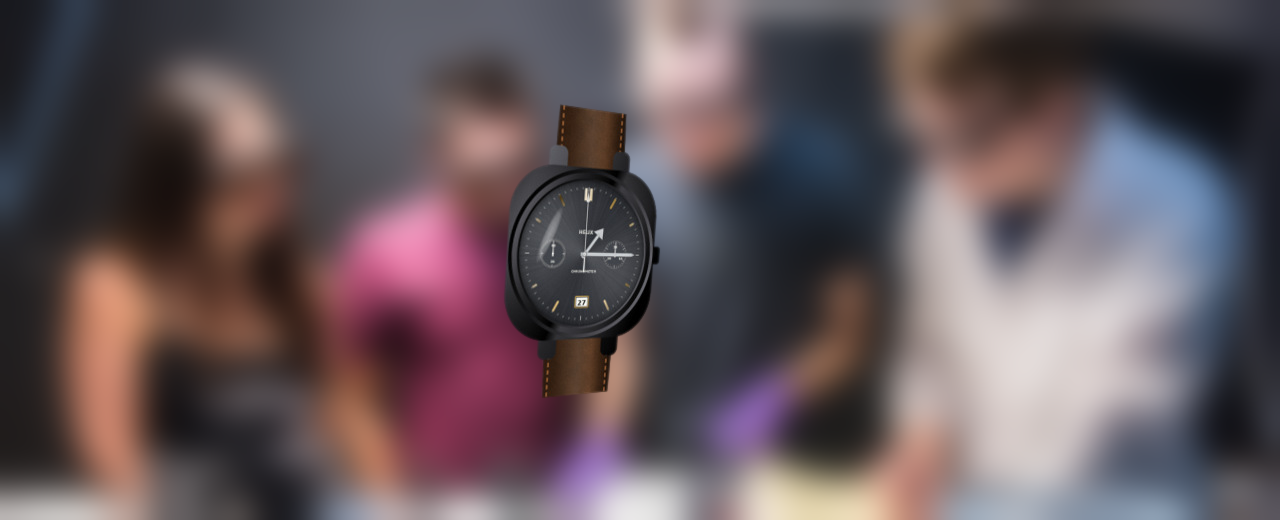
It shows 1.15
